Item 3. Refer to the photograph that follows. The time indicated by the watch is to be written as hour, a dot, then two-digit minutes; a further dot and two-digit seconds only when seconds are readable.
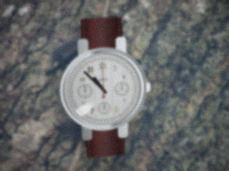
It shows 10.53
